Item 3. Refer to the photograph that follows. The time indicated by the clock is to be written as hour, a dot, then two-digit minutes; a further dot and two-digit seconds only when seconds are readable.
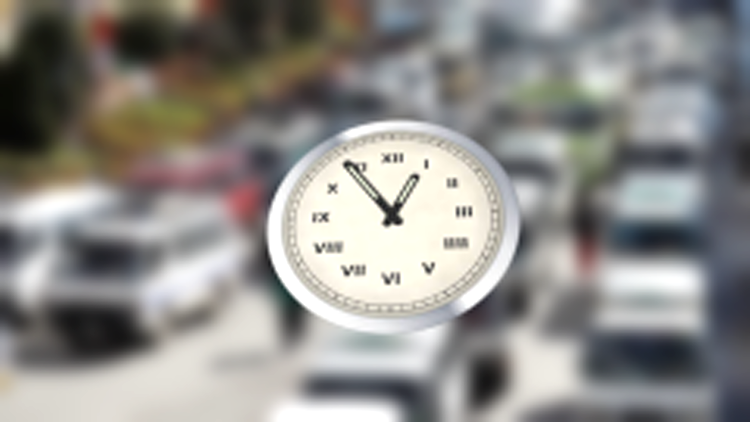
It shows 12.54
